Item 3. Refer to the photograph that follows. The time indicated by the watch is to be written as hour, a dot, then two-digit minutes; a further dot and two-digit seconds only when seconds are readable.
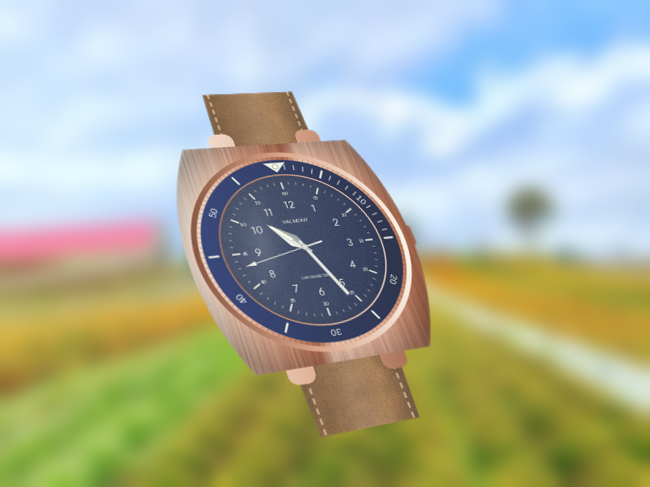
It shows 10.25.43
